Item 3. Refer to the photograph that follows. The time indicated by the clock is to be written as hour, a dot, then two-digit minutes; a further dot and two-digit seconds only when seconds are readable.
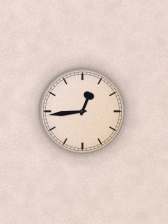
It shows 12.44
